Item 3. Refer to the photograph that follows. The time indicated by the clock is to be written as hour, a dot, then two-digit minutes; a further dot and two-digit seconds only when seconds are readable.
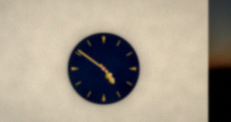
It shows 4.51
